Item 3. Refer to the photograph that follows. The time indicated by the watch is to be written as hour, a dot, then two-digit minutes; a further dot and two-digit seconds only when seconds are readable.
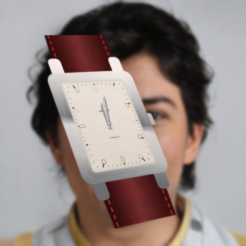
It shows 12.02
